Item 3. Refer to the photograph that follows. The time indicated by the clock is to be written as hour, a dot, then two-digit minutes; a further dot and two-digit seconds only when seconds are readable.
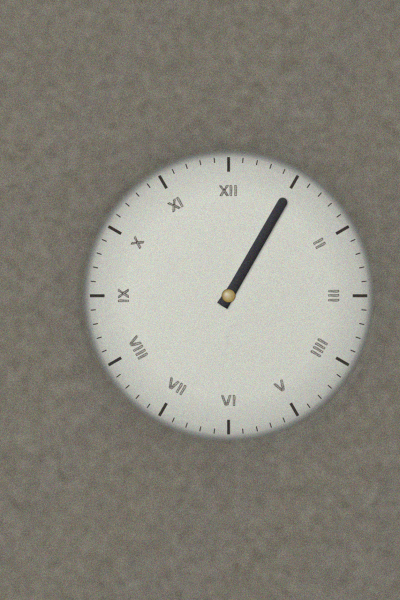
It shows 1.05
